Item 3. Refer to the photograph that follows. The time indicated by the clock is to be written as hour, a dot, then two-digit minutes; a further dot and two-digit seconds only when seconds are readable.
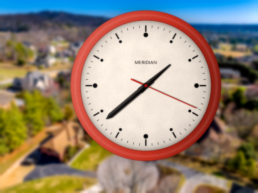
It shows 1.38.19
